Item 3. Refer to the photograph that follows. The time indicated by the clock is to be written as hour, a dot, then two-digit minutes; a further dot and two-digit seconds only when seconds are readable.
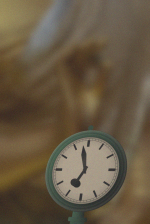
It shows 6.58
